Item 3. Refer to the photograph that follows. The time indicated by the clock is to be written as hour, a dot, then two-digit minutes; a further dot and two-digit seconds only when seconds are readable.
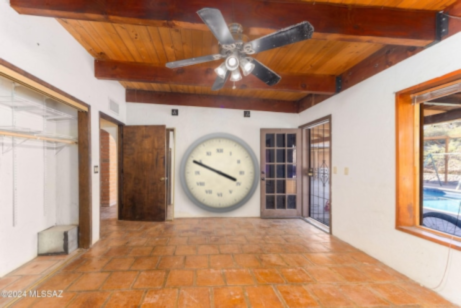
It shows 3.49
